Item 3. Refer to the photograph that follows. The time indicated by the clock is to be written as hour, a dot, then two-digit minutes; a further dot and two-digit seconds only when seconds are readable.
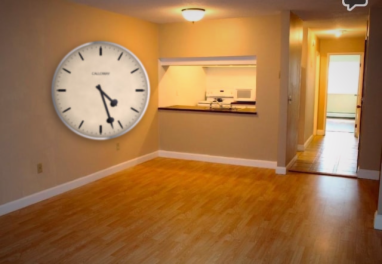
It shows 4.27
